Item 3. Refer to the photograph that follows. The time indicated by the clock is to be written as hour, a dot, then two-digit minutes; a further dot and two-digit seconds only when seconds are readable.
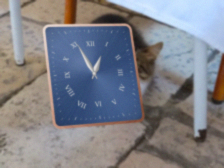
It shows 12.56
